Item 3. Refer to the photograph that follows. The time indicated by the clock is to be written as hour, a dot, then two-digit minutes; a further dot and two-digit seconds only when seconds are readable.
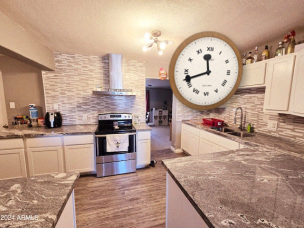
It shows 11.42
